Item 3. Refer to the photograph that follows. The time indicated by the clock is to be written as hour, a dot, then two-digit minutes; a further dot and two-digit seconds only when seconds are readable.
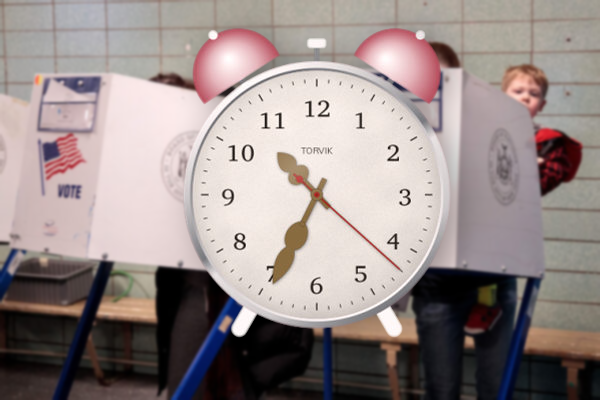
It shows 10.34.22
